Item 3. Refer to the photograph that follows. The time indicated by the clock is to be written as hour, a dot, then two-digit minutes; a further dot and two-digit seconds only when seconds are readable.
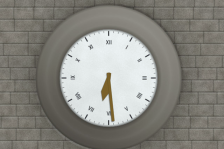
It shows 6.29
